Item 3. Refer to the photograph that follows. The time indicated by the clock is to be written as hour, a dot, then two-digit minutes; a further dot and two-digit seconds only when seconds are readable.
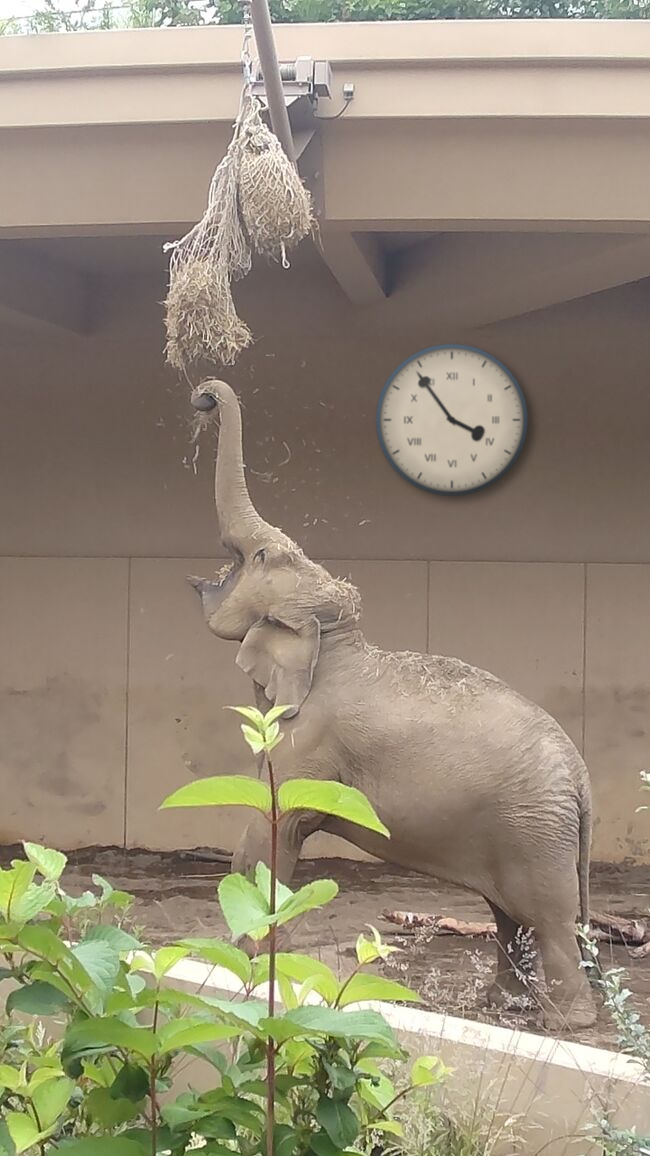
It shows 3.54
